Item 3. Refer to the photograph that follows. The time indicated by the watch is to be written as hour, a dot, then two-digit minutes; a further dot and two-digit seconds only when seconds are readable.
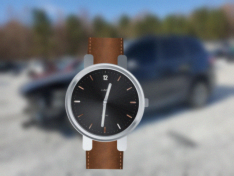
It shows 12.31
